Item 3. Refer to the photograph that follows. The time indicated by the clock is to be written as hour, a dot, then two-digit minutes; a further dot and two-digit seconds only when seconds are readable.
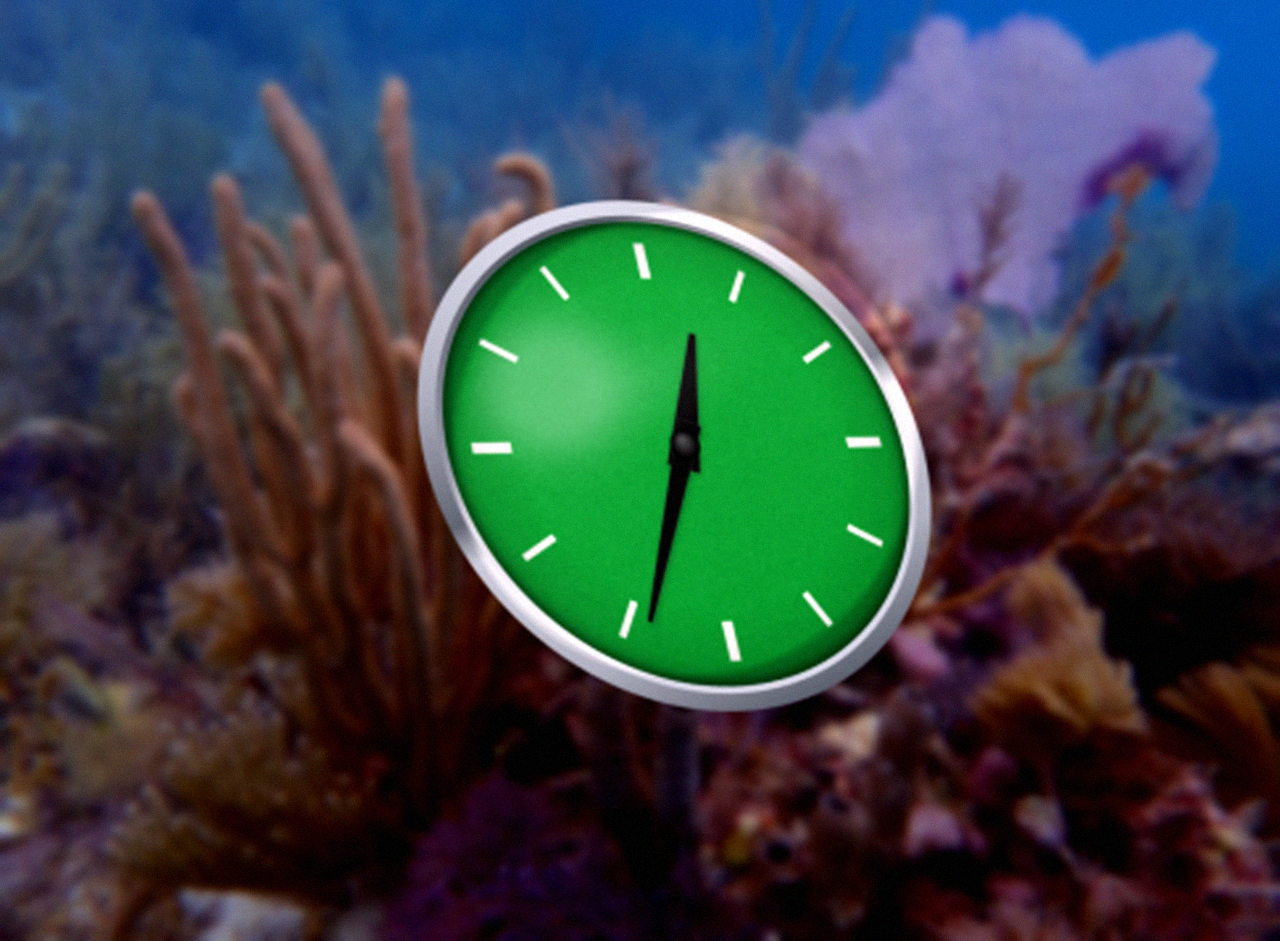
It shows 12.34
